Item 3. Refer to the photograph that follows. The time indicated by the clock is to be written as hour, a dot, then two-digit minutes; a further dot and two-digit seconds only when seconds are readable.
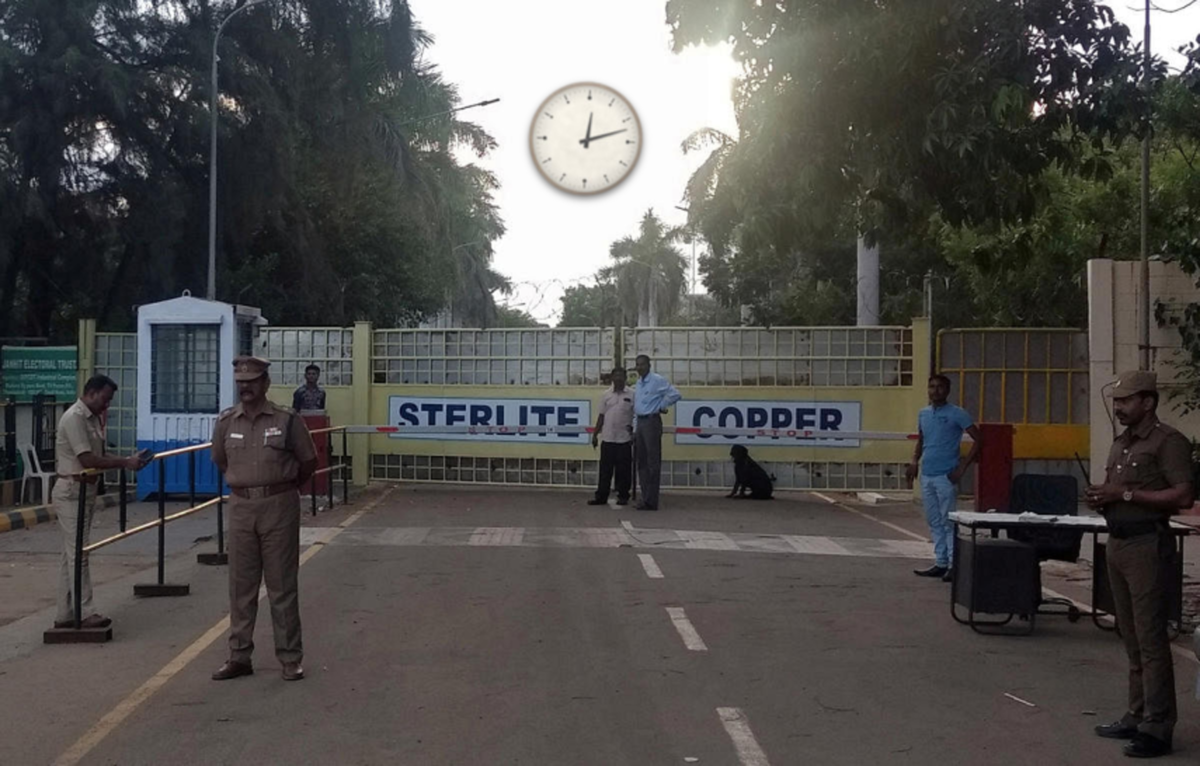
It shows 12.12
